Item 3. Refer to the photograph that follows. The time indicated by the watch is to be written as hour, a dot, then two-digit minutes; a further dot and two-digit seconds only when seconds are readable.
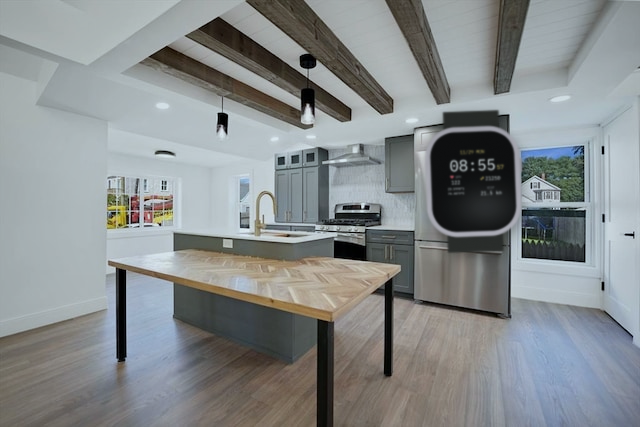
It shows 8.55
